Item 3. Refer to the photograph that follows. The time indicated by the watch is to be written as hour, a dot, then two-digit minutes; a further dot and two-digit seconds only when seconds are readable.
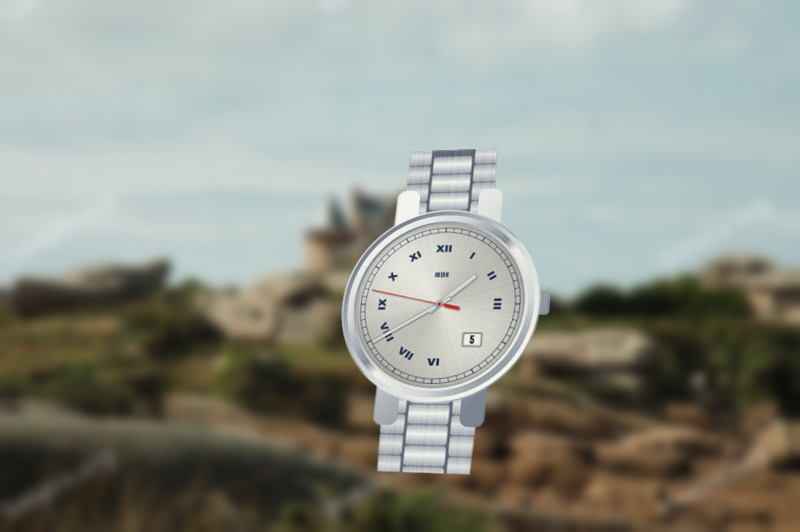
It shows 1.39.47
